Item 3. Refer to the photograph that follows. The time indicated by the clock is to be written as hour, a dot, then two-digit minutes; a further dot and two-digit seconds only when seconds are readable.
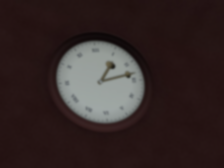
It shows 1.13
